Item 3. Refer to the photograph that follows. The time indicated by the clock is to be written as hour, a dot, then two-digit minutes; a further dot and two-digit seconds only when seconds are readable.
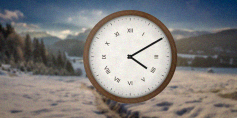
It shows 4.10
